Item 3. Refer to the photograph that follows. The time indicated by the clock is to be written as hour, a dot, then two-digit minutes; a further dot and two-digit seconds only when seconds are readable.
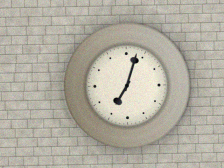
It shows 7.03
